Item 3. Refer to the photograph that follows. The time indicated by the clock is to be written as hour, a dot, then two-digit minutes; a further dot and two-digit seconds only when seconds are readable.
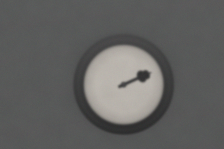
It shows 2.11
